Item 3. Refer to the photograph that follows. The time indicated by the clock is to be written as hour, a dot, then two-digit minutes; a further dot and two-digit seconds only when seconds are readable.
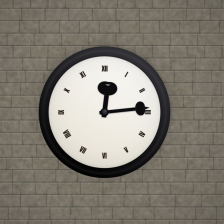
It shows 12.14
